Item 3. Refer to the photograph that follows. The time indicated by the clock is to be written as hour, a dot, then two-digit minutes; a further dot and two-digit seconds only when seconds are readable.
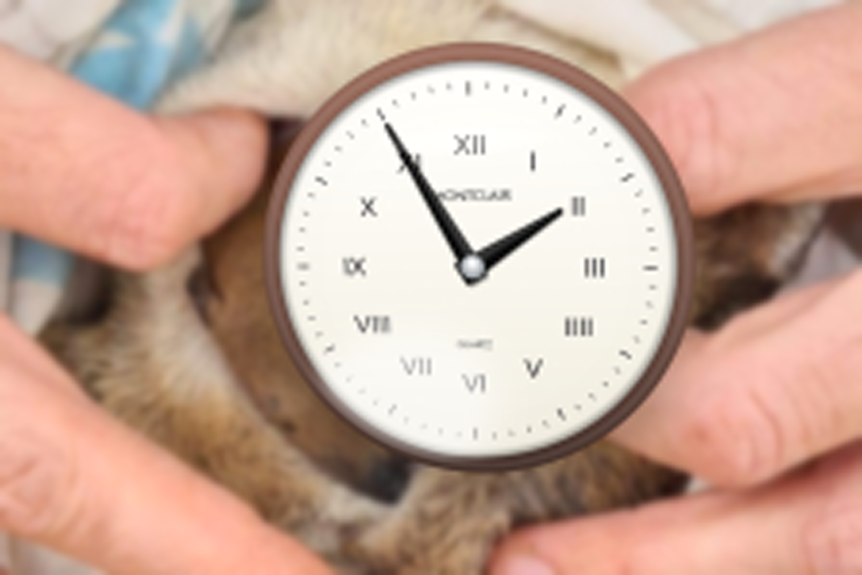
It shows 1.55
